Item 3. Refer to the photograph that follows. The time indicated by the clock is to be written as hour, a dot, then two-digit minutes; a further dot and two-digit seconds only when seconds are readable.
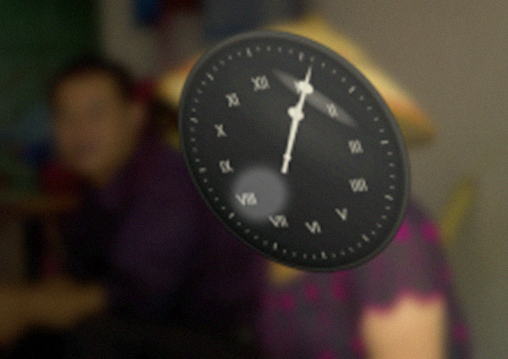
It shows 1.06
